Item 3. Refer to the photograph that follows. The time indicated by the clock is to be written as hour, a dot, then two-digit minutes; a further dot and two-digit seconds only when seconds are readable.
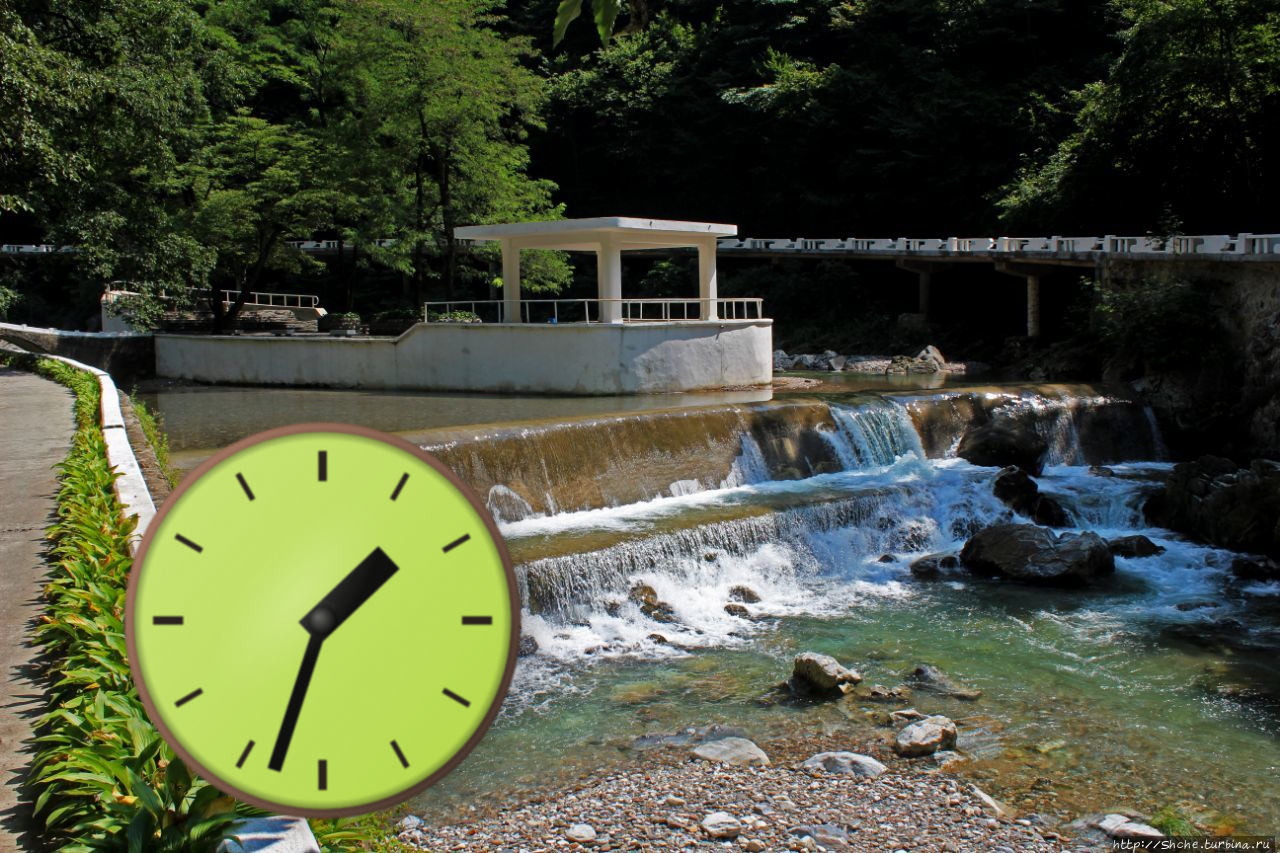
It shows 1.33
